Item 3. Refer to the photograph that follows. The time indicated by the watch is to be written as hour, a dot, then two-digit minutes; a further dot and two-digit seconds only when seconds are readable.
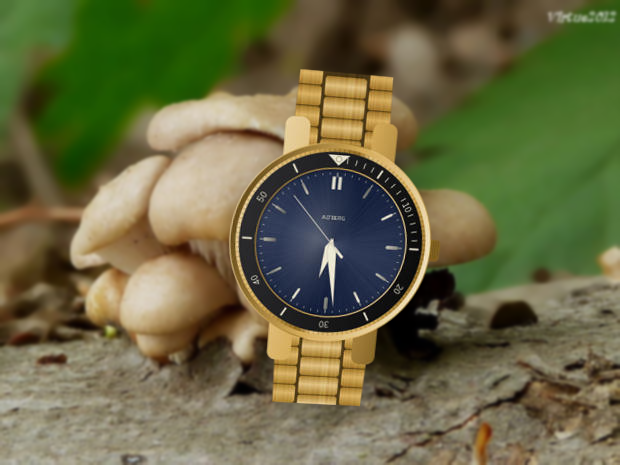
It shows 6.28.53
